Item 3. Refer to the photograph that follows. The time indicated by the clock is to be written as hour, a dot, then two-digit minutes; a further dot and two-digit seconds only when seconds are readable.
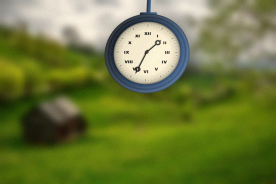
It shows 1.34
